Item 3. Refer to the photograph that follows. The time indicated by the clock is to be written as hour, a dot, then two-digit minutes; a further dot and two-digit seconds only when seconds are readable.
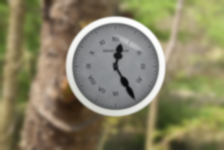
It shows 12.25
